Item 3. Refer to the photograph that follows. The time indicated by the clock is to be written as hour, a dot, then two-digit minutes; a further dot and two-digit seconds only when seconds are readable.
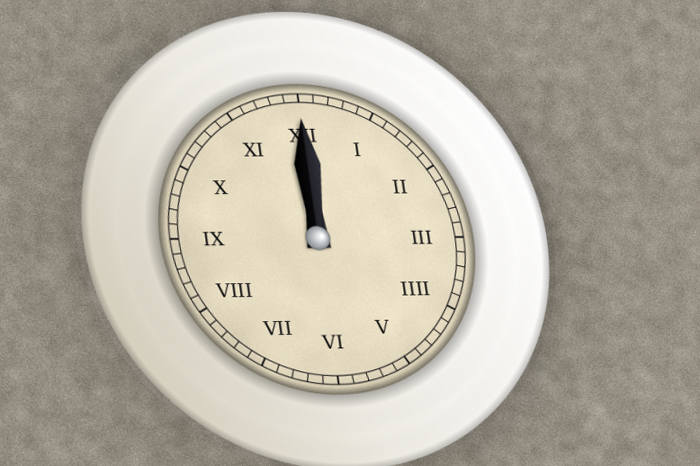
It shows 12.00
